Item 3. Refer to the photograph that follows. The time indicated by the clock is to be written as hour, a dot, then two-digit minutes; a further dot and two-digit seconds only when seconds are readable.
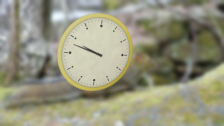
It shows 9.48
